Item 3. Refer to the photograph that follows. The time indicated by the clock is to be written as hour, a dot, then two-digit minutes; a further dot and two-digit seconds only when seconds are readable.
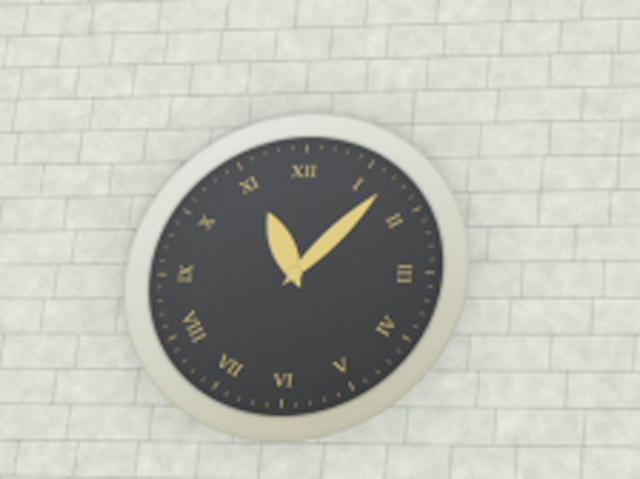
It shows 11.07
